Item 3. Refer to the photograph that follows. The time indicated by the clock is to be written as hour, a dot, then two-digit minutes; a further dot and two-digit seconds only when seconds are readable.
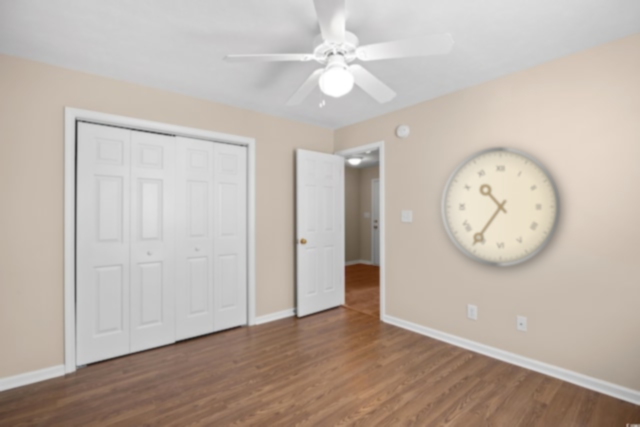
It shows 10.36
